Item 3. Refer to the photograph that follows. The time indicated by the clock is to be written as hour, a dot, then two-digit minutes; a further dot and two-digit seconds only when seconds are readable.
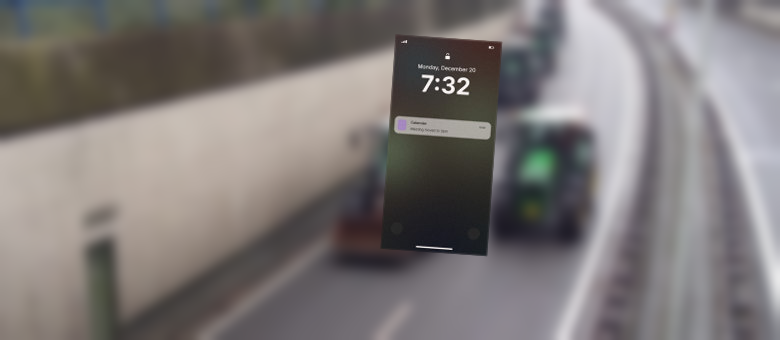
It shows 7.32
